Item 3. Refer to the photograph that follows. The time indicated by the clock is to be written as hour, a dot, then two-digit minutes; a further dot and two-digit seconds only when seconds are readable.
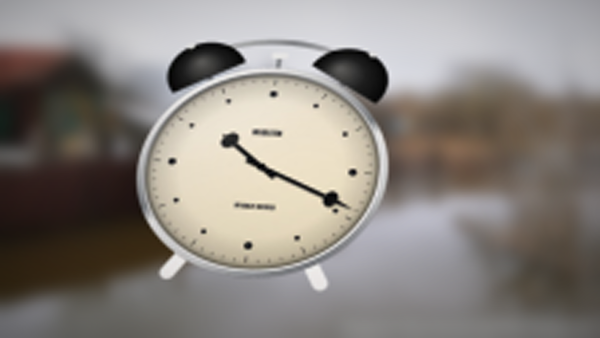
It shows 10.19
